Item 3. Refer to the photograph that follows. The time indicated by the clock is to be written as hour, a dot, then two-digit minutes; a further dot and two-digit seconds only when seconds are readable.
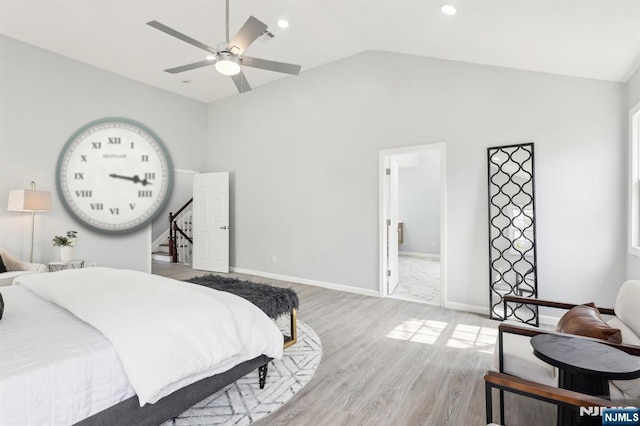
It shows 3.17
